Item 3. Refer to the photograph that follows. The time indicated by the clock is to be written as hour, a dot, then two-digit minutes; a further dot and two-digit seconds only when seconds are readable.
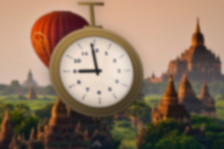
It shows 8.59
